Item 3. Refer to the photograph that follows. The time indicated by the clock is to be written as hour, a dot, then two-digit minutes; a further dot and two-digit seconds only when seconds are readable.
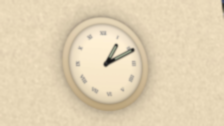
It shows 1.11
